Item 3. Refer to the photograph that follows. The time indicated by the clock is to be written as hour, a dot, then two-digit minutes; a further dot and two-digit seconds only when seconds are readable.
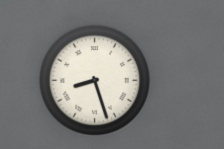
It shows 8.27
